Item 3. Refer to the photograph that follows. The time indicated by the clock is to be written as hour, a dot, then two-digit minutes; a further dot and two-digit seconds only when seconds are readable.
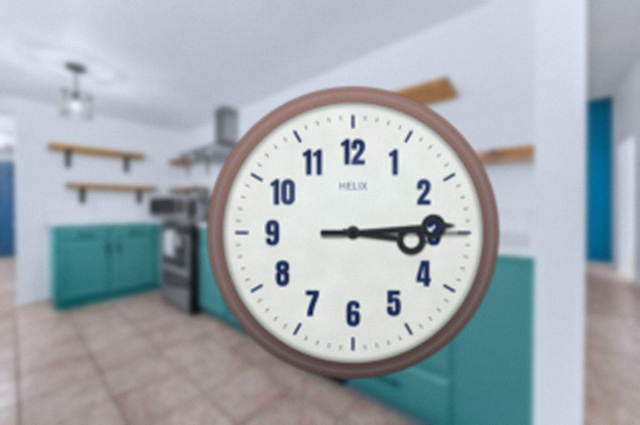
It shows 3.14.15
